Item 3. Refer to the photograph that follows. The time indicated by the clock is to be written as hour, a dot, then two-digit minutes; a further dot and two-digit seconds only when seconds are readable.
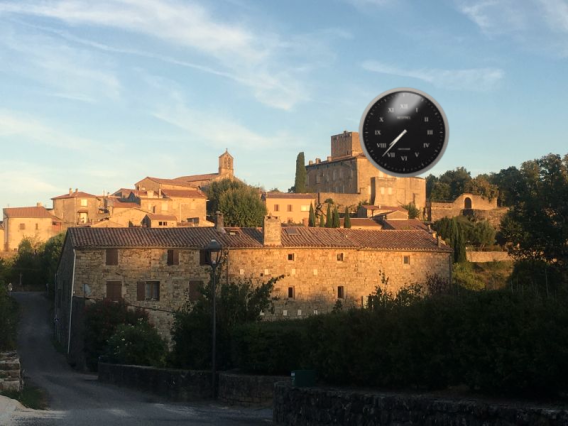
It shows 7.37
